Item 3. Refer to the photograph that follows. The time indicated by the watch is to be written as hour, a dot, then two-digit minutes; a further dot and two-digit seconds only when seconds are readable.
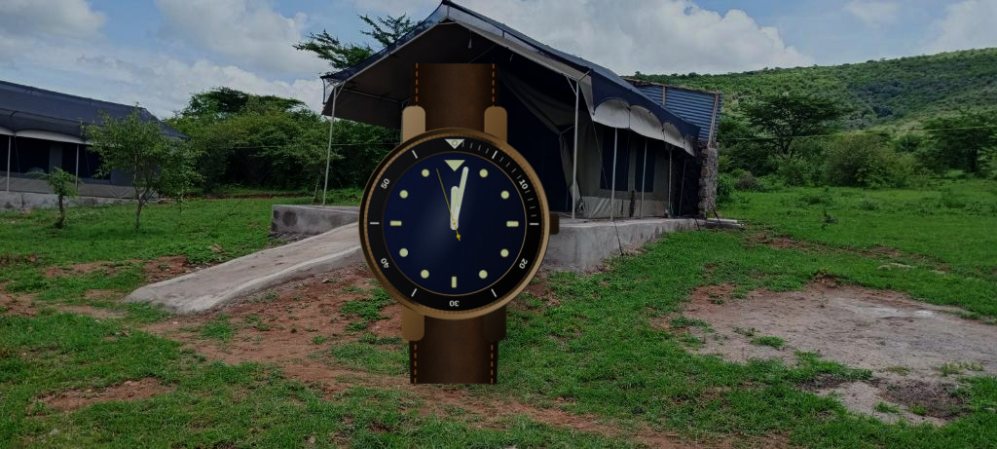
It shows 12.01.57
